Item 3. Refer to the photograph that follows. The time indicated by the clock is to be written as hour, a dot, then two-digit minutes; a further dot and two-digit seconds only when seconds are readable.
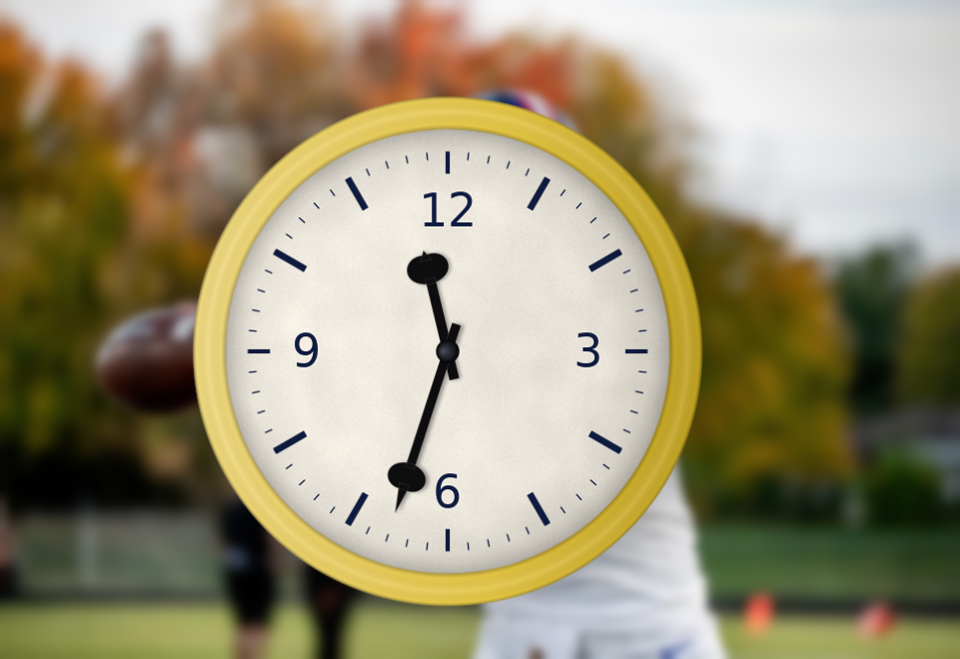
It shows 11.33
